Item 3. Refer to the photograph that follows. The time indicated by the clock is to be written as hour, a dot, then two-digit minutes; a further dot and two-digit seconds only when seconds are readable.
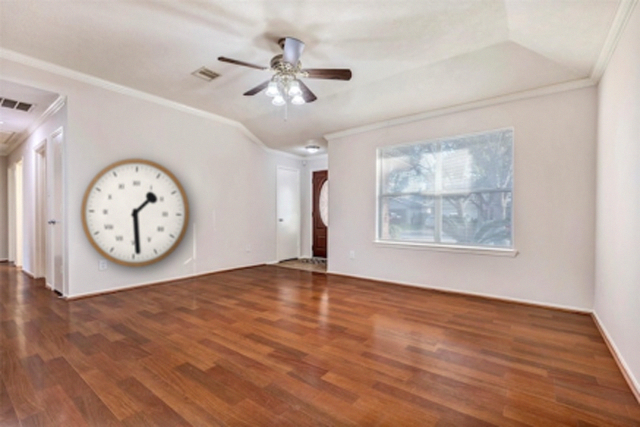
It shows 1.29
